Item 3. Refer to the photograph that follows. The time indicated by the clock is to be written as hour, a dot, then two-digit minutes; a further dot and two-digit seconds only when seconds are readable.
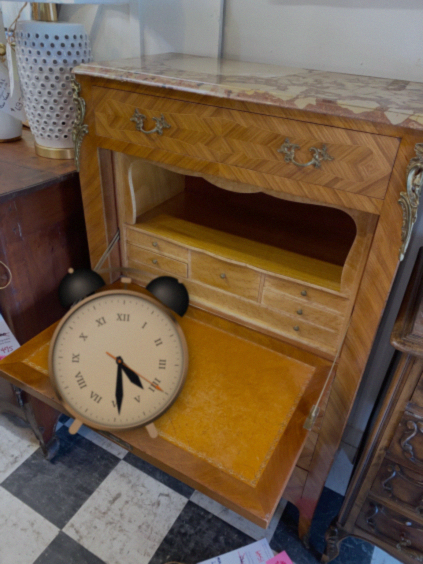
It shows 4.29.20
